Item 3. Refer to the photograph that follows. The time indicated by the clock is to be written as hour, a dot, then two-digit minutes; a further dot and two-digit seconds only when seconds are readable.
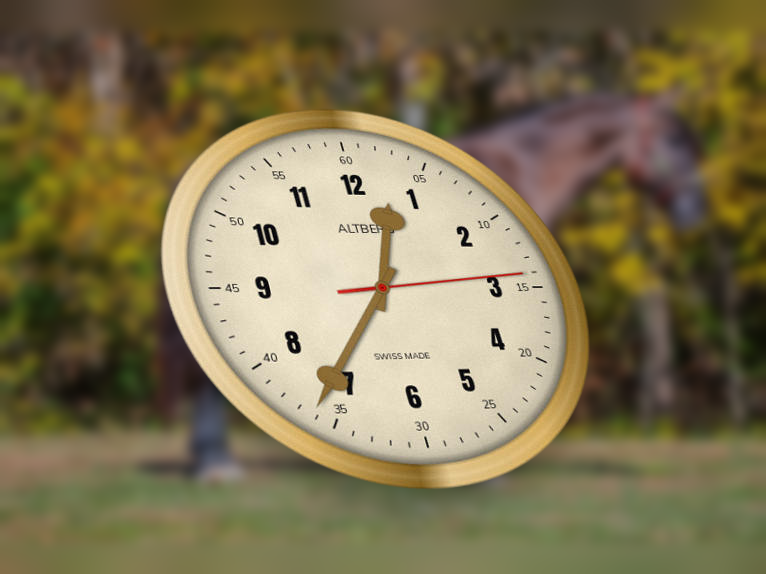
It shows 12.36.14
